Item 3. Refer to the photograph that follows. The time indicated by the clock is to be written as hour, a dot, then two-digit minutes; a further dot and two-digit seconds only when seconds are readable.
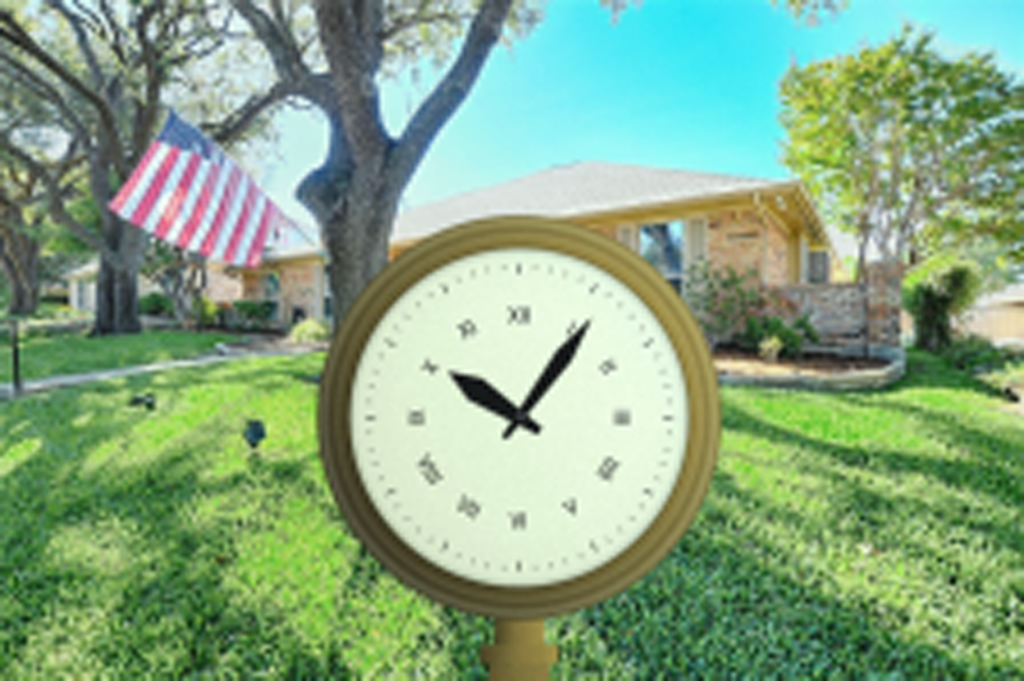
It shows 10.06
